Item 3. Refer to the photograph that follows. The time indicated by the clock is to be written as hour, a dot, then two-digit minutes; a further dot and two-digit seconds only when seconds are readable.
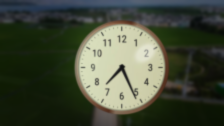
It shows 7.26
